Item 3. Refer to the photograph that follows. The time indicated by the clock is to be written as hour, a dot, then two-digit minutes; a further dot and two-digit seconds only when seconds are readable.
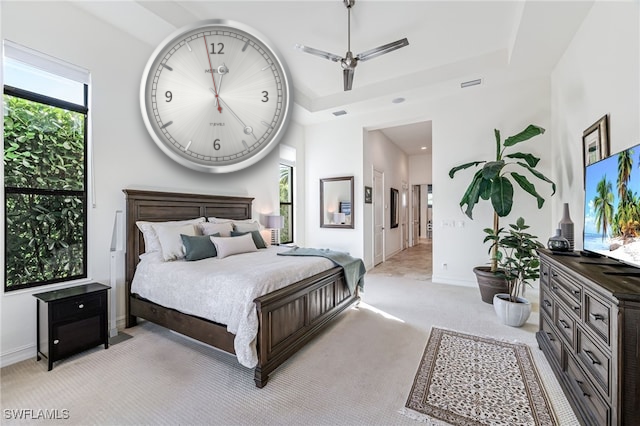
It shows 12.22.58
